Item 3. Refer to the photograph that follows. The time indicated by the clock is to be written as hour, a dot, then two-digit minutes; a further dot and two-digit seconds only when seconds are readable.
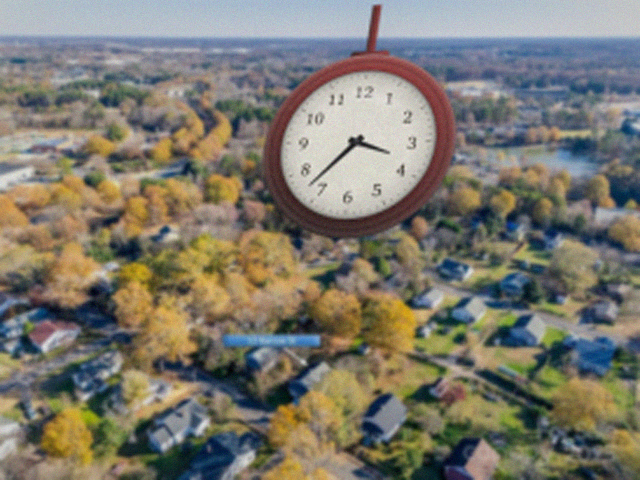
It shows 3.37
